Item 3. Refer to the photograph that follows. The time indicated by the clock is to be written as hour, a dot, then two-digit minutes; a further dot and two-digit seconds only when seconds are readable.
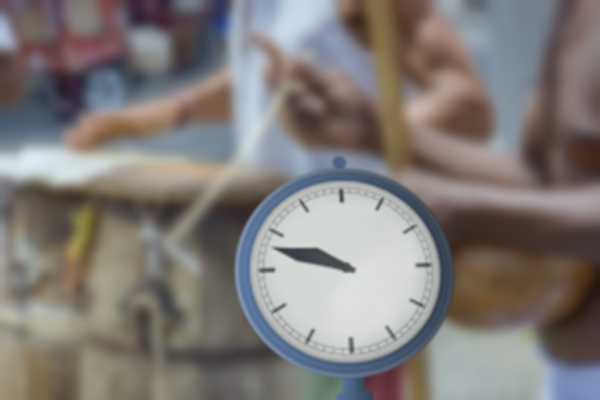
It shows 9.48
